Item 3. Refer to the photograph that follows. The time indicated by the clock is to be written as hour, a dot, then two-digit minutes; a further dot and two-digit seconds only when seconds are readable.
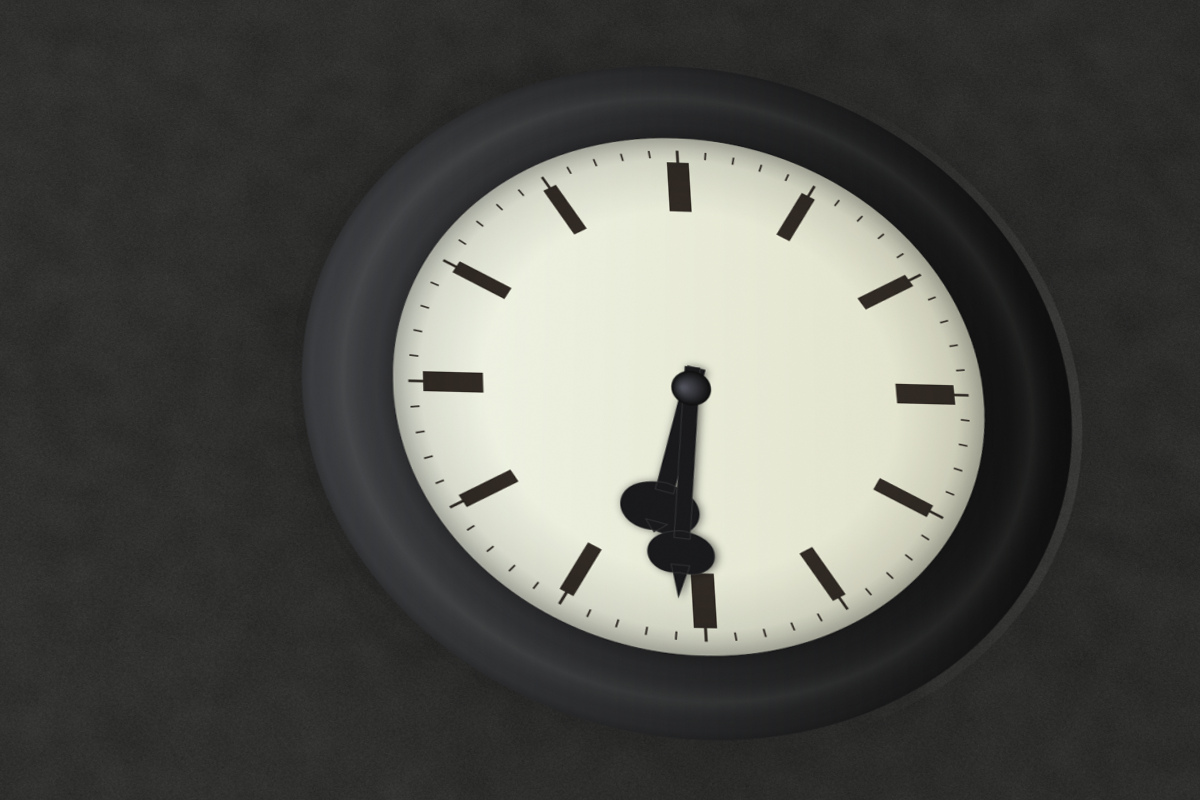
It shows 6.31
